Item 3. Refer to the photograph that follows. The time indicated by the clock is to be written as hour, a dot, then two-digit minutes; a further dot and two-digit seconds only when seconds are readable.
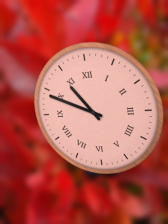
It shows 10.49
